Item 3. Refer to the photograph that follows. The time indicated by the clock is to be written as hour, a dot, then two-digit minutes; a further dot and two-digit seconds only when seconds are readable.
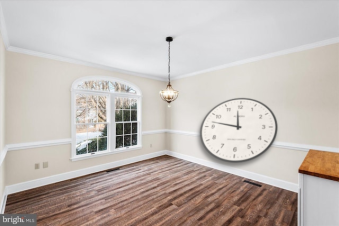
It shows 11.47
